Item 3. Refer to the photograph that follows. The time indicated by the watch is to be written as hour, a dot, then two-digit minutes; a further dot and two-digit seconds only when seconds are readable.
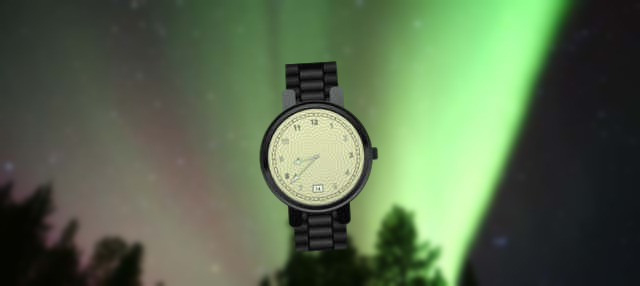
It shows 8.38
